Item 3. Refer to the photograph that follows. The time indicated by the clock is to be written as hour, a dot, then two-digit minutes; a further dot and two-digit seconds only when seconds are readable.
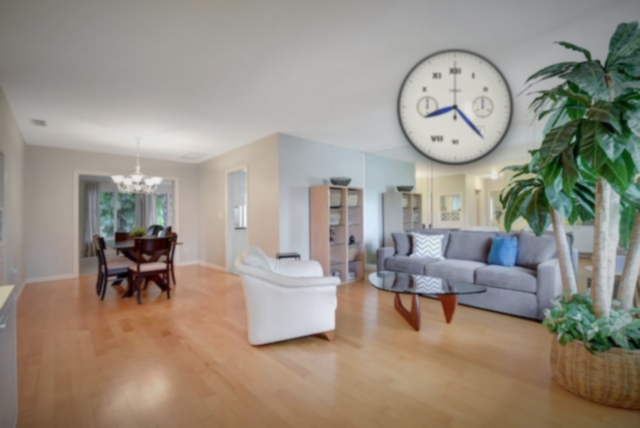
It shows 8.23
